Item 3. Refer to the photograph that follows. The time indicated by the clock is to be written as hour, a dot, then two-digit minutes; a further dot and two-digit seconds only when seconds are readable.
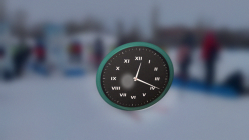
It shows 12.19
